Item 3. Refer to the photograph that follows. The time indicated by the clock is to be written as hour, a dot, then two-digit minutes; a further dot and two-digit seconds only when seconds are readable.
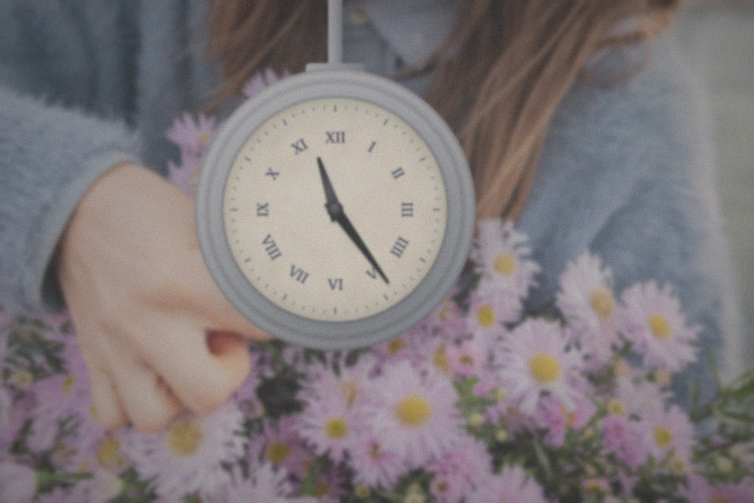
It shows 11.24
